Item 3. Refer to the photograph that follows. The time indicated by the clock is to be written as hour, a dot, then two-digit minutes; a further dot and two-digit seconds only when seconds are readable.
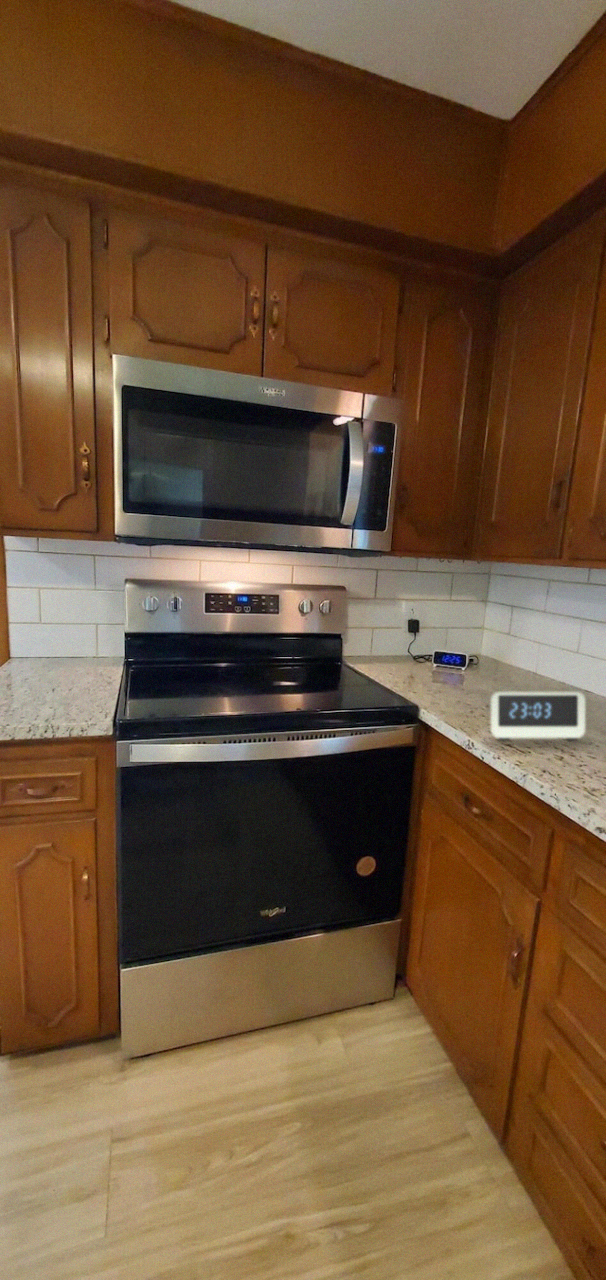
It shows 23.03
